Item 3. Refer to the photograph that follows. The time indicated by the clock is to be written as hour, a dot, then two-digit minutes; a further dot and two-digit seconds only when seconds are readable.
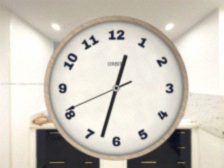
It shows 12.32.41
